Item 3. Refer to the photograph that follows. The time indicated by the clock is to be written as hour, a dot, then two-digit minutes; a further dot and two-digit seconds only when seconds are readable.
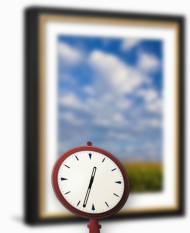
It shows 12.33
